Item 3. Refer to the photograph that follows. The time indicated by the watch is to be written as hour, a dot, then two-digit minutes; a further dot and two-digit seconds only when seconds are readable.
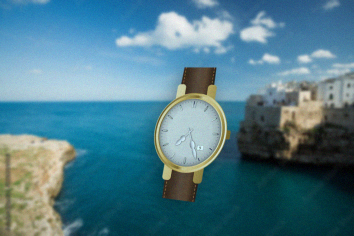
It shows 7.26
